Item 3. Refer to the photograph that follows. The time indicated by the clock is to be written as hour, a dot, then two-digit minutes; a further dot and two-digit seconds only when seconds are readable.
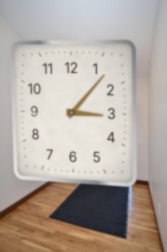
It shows 3.07
